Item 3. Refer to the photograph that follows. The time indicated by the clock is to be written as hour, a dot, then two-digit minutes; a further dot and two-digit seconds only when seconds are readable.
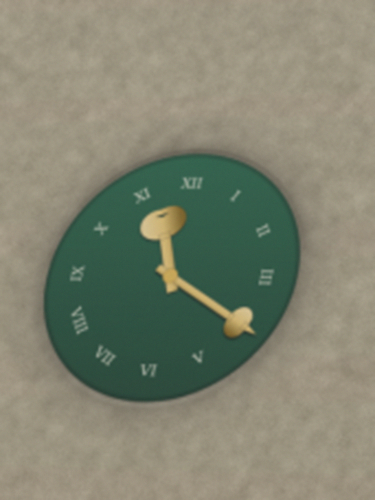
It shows 11.20
